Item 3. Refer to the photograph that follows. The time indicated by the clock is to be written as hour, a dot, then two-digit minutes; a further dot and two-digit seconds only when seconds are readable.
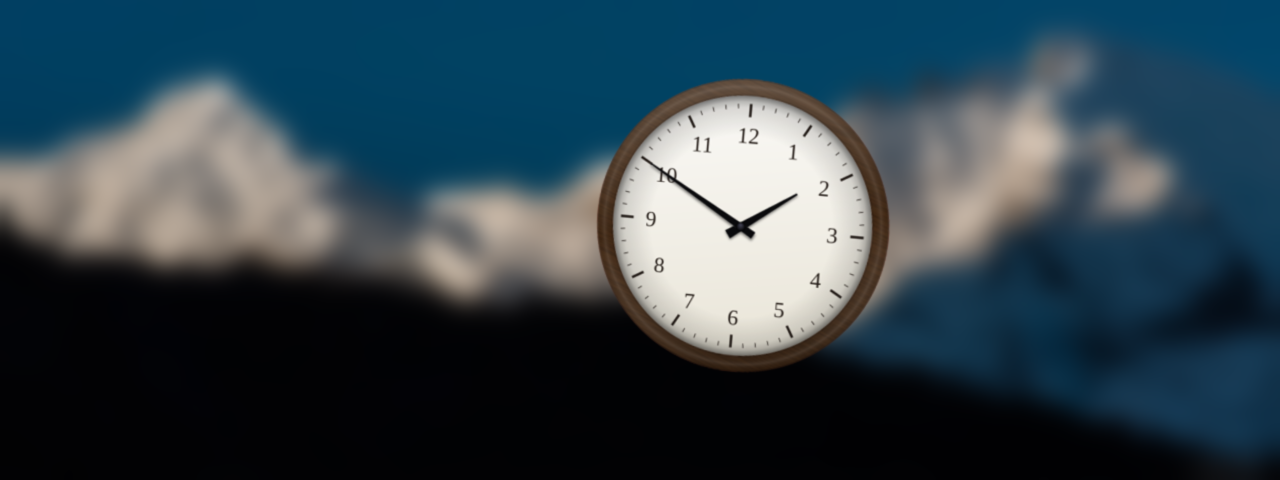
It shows 1.50
